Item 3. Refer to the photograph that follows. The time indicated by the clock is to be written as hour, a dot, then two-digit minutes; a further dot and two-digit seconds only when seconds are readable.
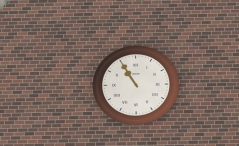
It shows 10.55
